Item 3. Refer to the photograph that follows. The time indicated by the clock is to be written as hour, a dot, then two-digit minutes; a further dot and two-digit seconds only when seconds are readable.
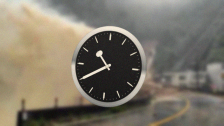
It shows 10.40
